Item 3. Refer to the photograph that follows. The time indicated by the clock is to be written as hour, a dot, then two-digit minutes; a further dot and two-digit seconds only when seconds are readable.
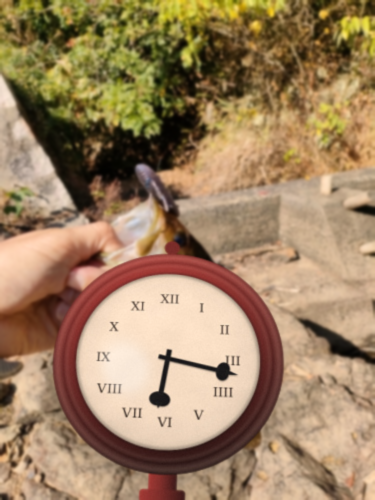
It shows 6.17
